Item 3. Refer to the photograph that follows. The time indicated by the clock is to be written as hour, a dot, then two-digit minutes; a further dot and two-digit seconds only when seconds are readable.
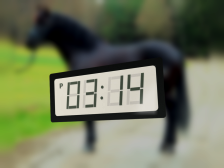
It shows 3.14
